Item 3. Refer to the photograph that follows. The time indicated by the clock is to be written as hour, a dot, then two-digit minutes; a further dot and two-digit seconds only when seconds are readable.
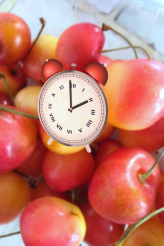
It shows 1.59
